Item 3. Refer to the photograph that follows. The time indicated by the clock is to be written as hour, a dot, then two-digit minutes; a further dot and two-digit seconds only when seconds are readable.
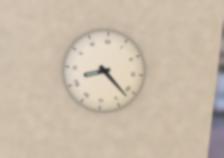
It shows 8.22
